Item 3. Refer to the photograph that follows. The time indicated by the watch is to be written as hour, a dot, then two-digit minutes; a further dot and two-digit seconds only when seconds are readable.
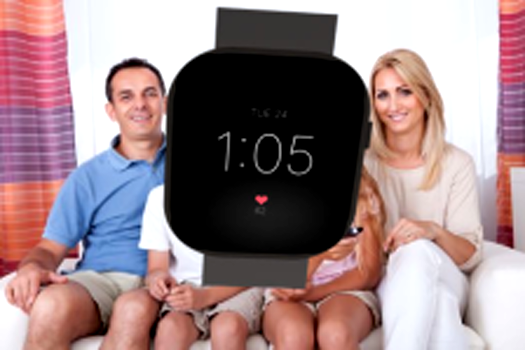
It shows 1.05
